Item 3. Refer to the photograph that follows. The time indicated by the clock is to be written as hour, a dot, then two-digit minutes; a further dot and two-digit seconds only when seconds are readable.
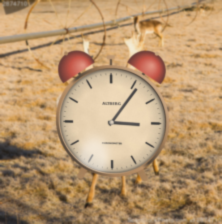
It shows 3.06
